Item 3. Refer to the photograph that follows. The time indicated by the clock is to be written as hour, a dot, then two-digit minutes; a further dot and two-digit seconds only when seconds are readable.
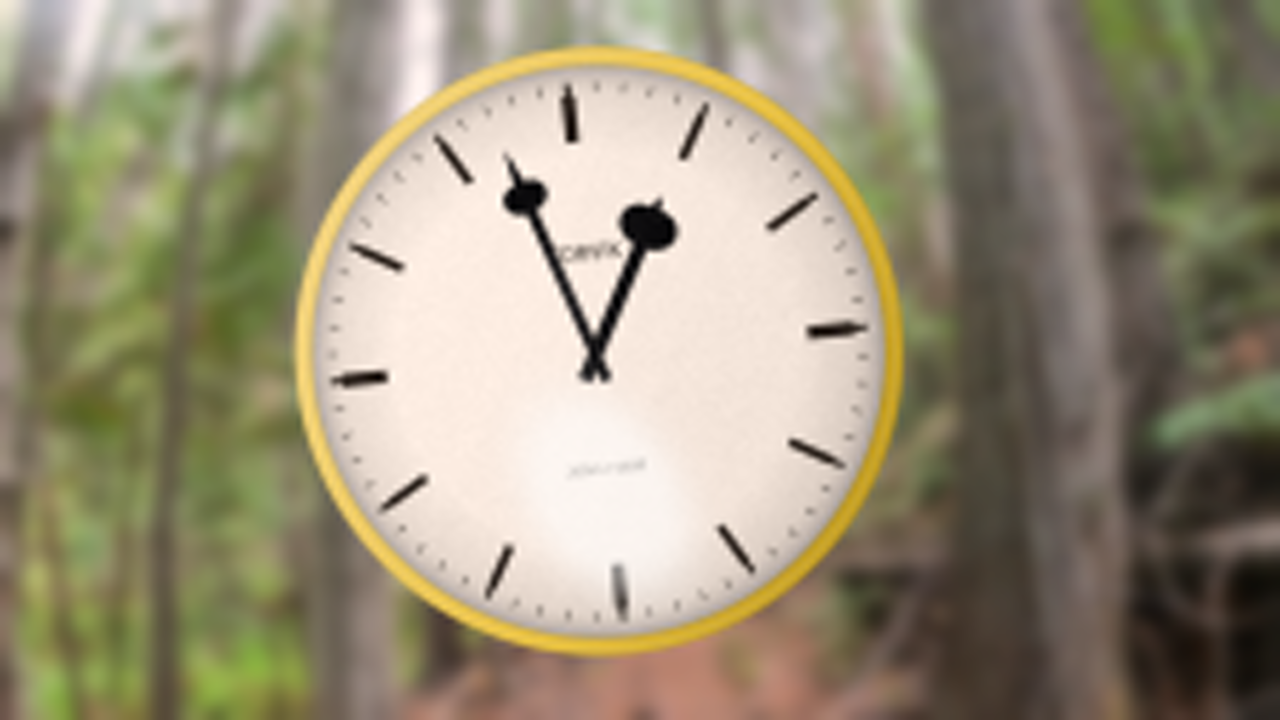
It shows 12.57
